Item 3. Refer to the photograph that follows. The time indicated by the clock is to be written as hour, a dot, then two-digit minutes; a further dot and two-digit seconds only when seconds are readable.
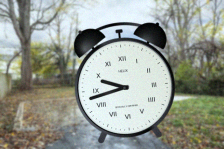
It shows 9.43
